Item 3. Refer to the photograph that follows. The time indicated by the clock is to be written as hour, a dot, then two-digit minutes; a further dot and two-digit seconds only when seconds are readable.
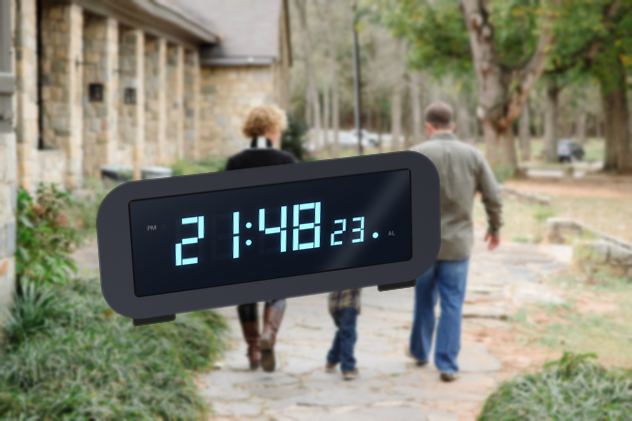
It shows 21.48.23
